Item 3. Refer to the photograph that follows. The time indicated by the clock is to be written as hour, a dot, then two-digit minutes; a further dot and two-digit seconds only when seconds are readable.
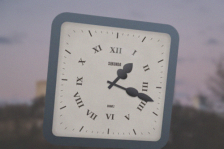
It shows 1.18
